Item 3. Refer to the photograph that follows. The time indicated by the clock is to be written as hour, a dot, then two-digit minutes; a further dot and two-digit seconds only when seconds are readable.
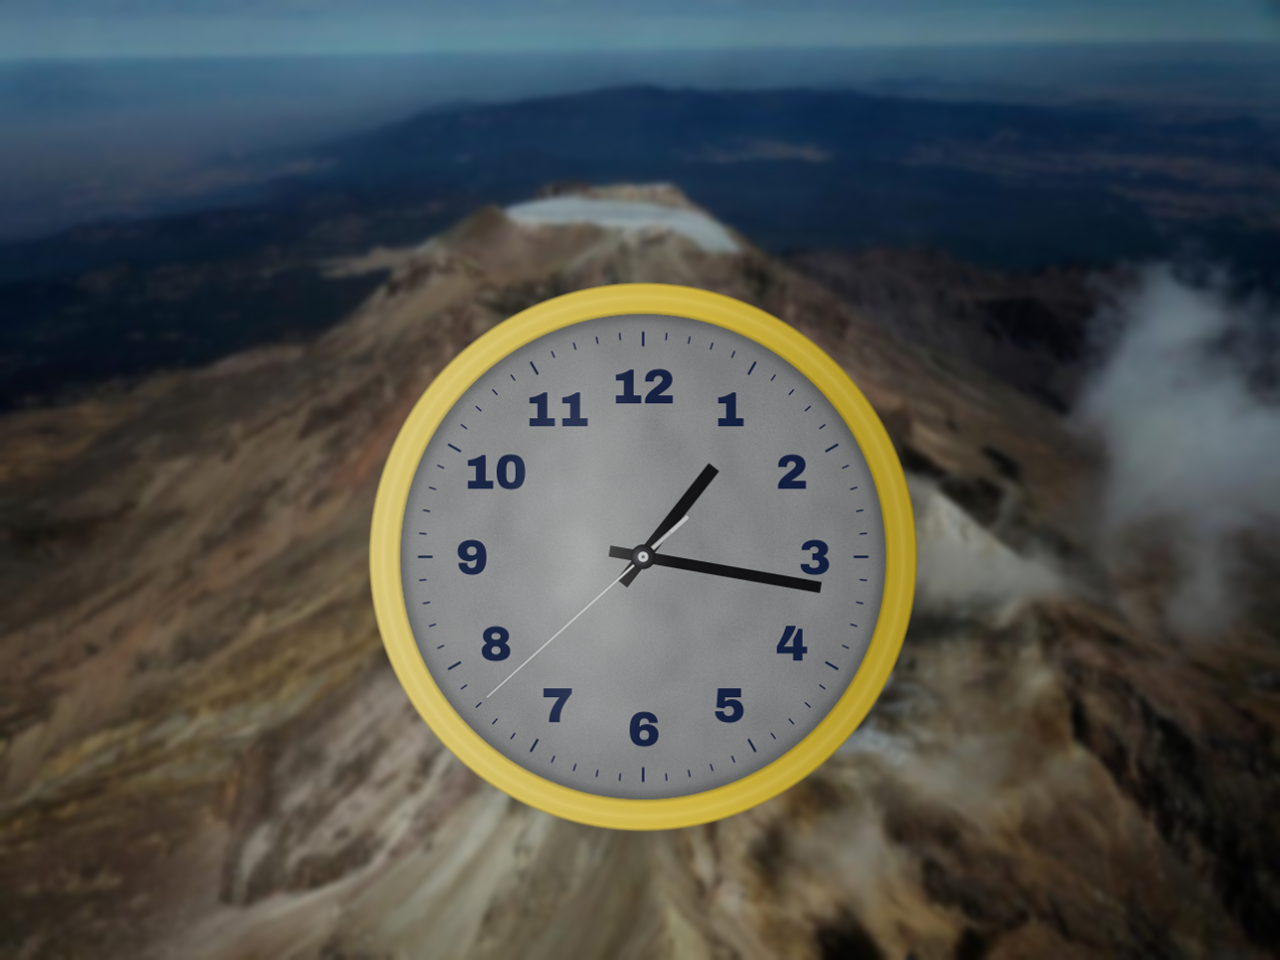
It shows 1.16.38
